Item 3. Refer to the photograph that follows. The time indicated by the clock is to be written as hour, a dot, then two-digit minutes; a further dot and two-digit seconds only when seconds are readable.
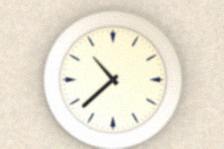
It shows 10.38
